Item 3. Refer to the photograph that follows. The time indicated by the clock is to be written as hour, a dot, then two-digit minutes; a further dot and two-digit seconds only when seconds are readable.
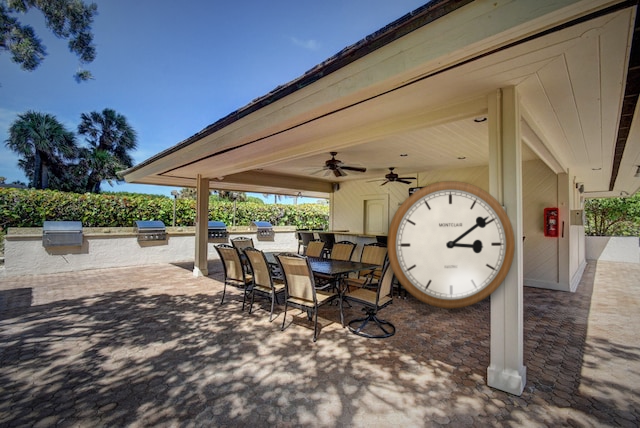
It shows 3.09
